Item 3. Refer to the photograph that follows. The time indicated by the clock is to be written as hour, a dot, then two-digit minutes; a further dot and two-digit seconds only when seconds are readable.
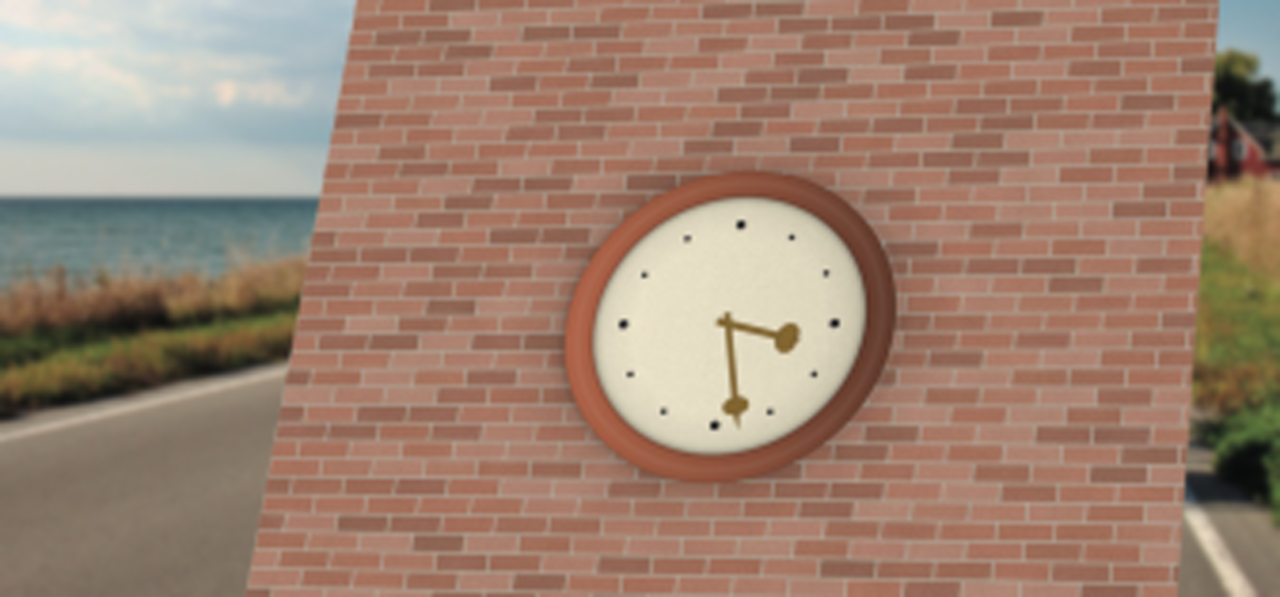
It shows 3.28
